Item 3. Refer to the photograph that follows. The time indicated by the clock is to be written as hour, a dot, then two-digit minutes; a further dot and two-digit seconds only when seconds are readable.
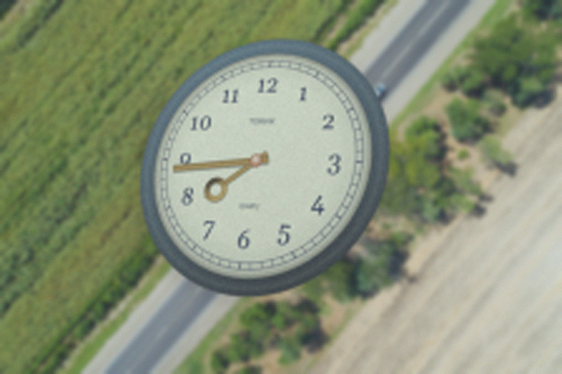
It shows 7.44
